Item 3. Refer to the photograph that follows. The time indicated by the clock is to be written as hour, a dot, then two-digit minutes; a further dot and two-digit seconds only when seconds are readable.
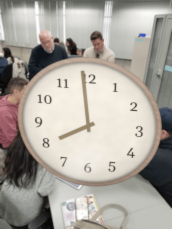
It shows 7.59
